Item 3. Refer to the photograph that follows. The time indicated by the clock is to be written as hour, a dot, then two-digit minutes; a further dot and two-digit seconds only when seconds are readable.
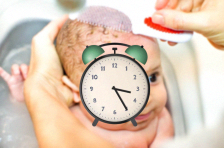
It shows 3.25
